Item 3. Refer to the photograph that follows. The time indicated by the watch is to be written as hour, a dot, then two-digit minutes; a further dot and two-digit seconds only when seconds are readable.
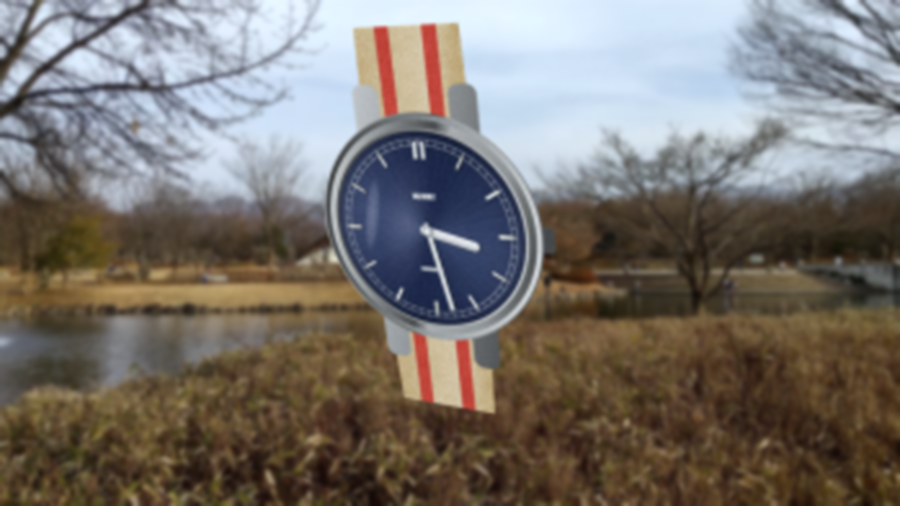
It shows 3.28
